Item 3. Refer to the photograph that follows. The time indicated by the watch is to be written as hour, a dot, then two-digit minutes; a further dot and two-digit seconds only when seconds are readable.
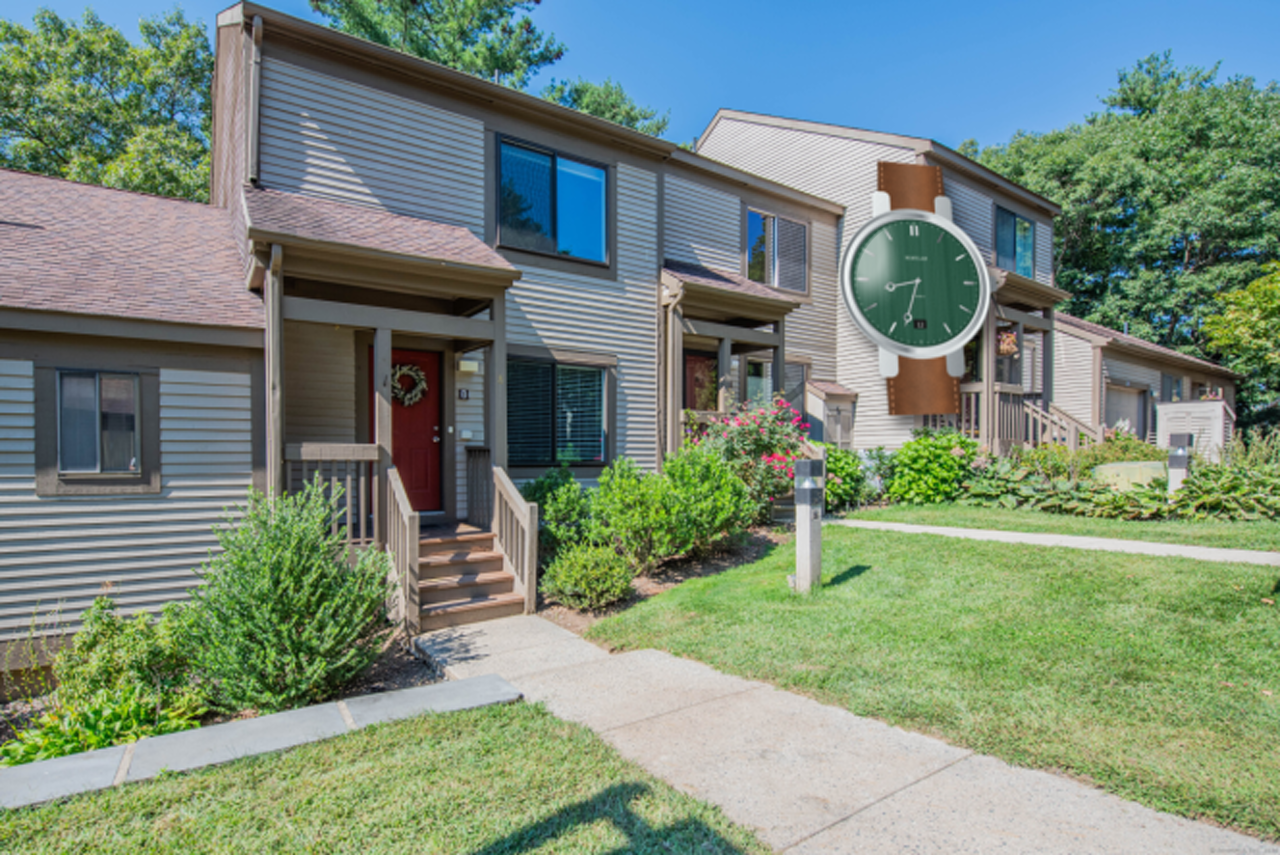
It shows 8.33
